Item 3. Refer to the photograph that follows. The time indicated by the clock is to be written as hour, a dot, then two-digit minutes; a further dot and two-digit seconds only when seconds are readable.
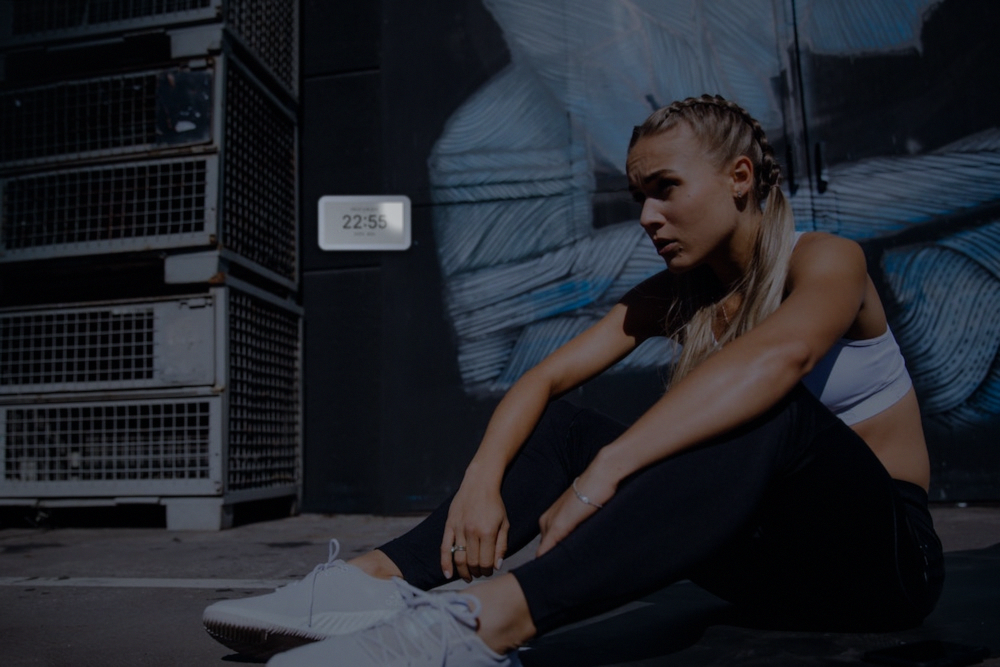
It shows 22.55
